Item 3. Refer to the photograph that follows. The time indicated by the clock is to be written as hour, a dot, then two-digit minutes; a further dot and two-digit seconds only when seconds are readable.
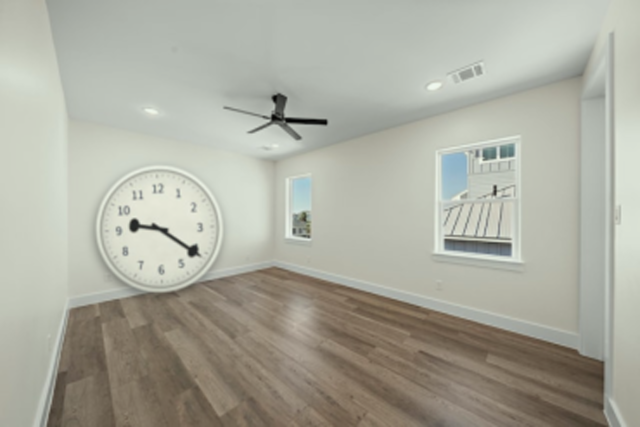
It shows 9.21
